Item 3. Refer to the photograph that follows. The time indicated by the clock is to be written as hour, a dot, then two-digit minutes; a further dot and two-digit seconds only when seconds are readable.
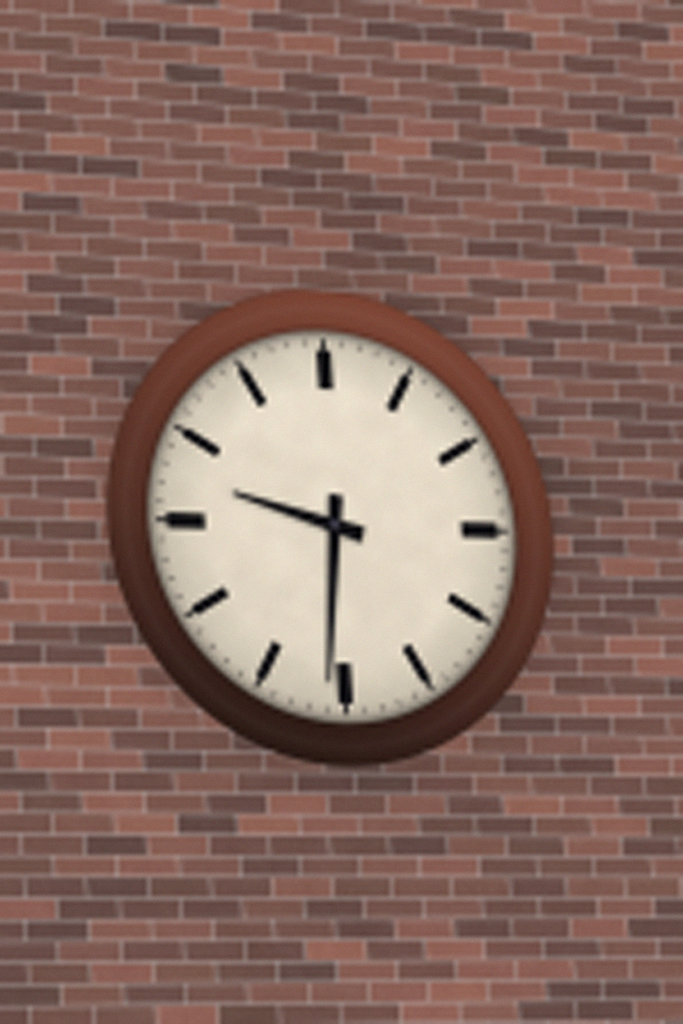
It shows 9.31
